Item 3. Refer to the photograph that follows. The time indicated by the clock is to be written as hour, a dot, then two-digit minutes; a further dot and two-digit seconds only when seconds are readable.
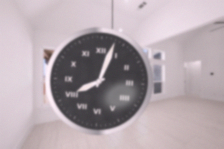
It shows 8.03
